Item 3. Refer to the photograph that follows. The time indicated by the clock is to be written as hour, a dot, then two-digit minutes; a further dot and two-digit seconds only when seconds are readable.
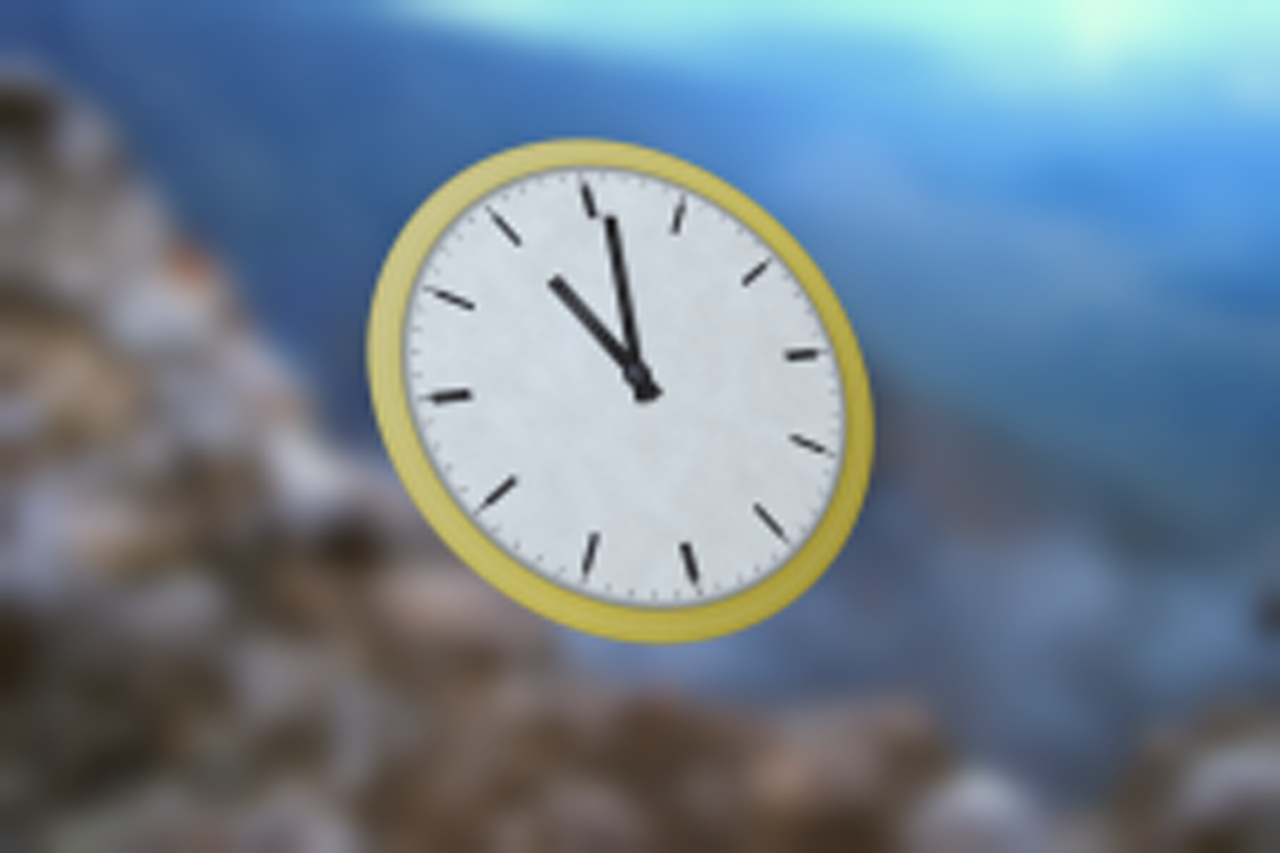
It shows 11.01
